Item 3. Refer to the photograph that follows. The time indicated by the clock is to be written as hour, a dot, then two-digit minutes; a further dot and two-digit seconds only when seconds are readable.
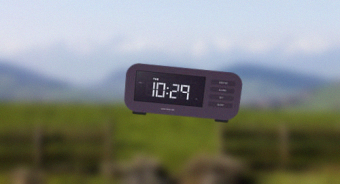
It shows 10.29
